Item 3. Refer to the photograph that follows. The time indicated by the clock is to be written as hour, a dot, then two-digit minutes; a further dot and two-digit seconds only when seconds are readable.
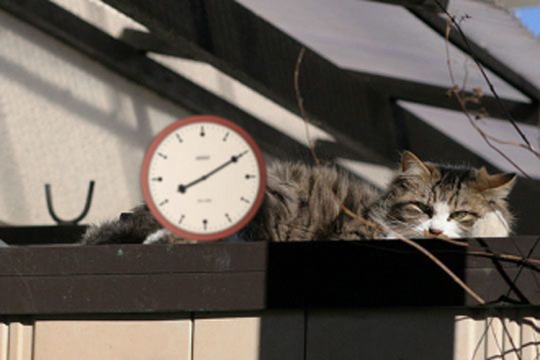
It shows 8.10
